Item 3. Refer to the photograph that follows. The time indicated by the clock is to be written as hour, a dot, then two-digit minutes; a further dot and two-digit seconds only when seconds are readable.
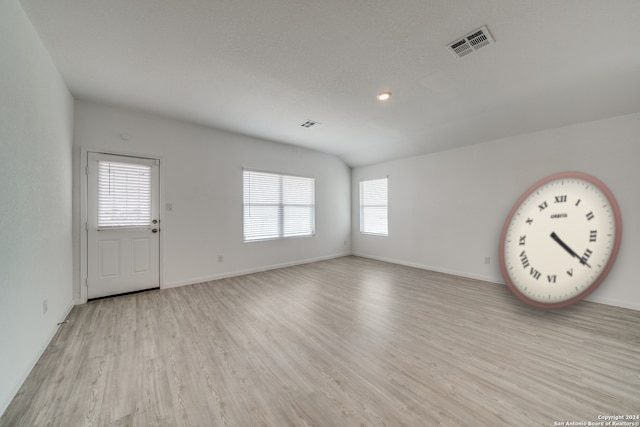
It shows 4.21
